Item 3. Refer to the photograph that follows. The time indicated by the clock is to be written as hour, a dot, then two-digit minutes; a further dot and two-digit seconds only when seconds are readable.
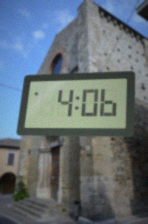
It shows 4.06
